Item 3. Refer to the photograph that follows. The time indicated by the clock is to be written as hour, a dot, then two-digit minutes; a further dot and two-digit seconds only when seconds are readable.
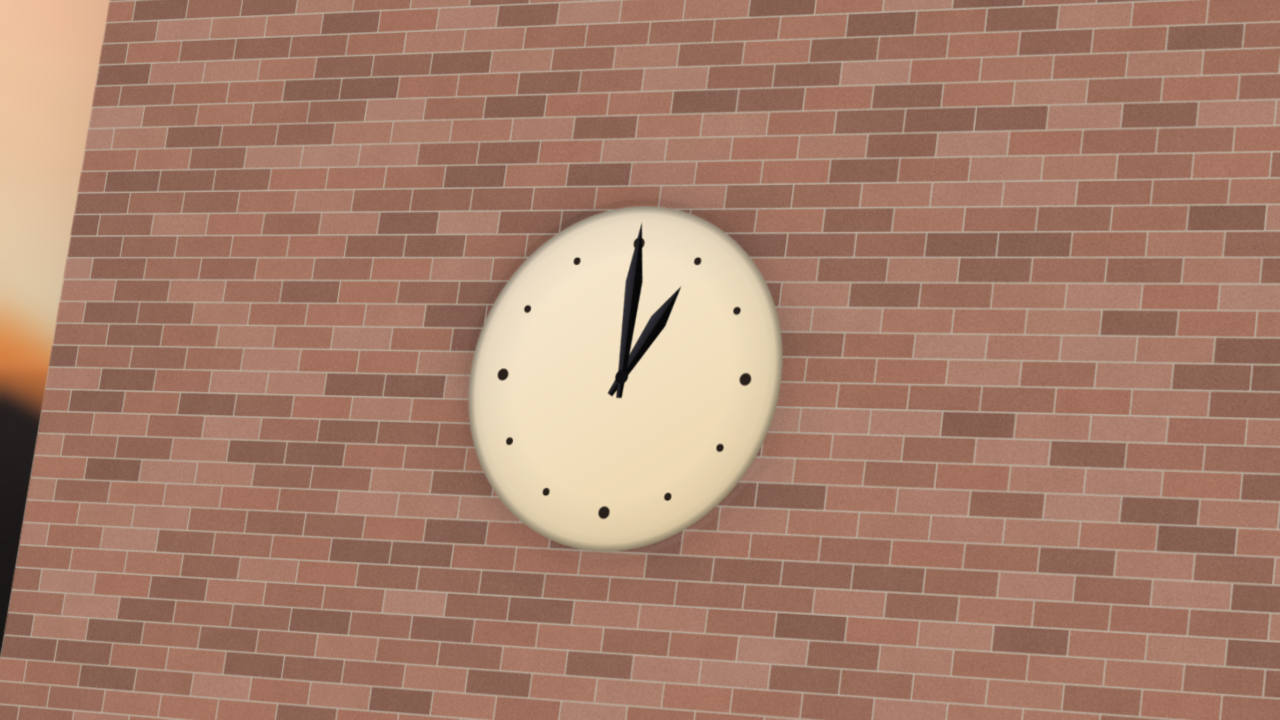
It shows 1.00
